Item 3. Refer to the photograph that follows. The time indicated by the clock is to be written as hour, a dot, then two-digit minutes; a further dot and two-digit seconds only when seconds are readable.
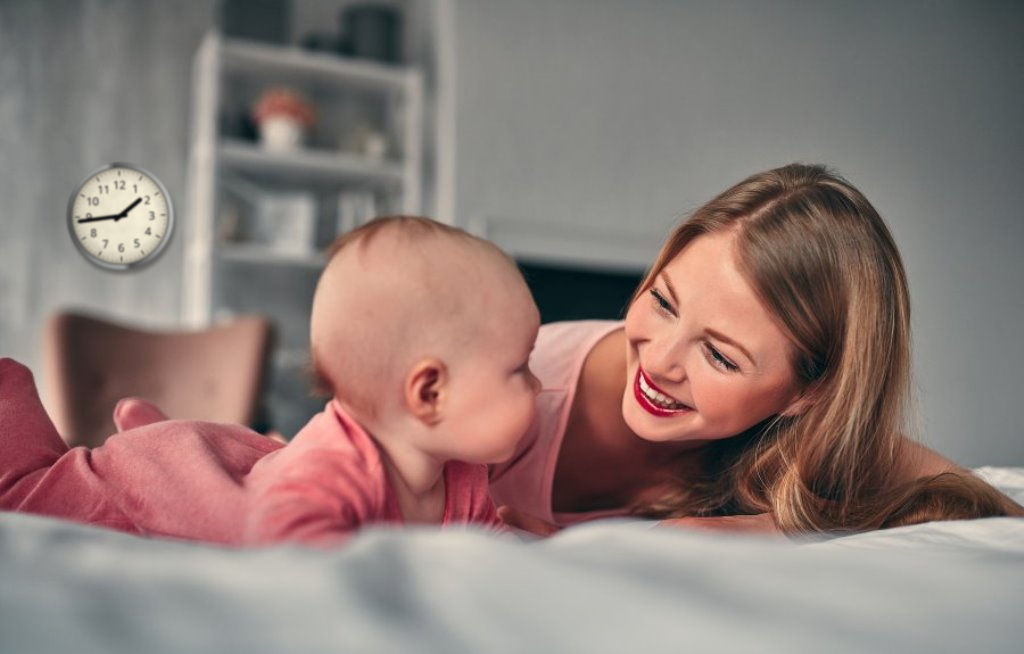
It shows 1.44
